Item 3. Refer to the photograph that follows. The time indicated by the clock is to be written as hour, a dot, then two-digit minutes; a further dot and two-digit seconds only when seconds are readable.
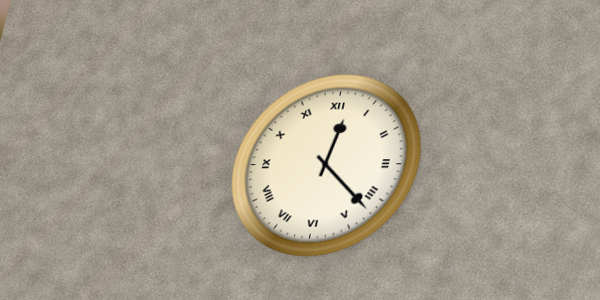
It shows 12.22
